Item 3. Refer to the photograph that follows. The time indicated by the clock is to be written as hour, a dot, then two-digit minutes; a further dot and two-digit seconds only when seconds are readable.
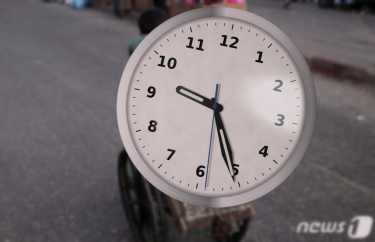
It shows 9.25.29
